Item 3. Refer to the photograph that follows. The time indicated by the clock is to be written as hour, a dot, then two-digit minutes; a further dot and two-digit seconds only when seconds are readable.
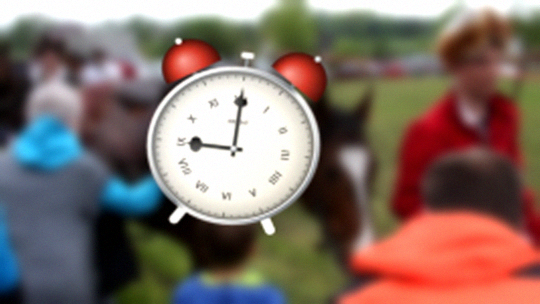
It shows 9.00
